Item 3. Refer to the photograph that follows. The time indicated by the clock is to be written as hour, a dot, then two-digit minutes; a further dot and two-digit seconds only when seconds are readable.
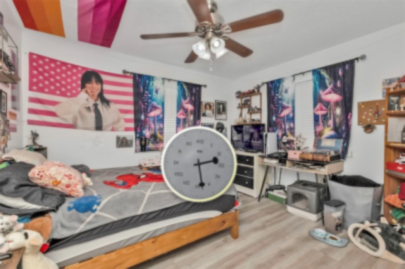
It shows 2.28
